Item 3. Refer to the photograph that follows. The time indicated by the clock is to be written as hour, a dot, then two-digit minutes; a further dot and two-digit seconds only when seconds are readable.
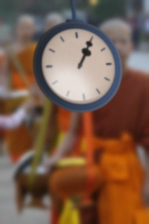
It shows 1.05
